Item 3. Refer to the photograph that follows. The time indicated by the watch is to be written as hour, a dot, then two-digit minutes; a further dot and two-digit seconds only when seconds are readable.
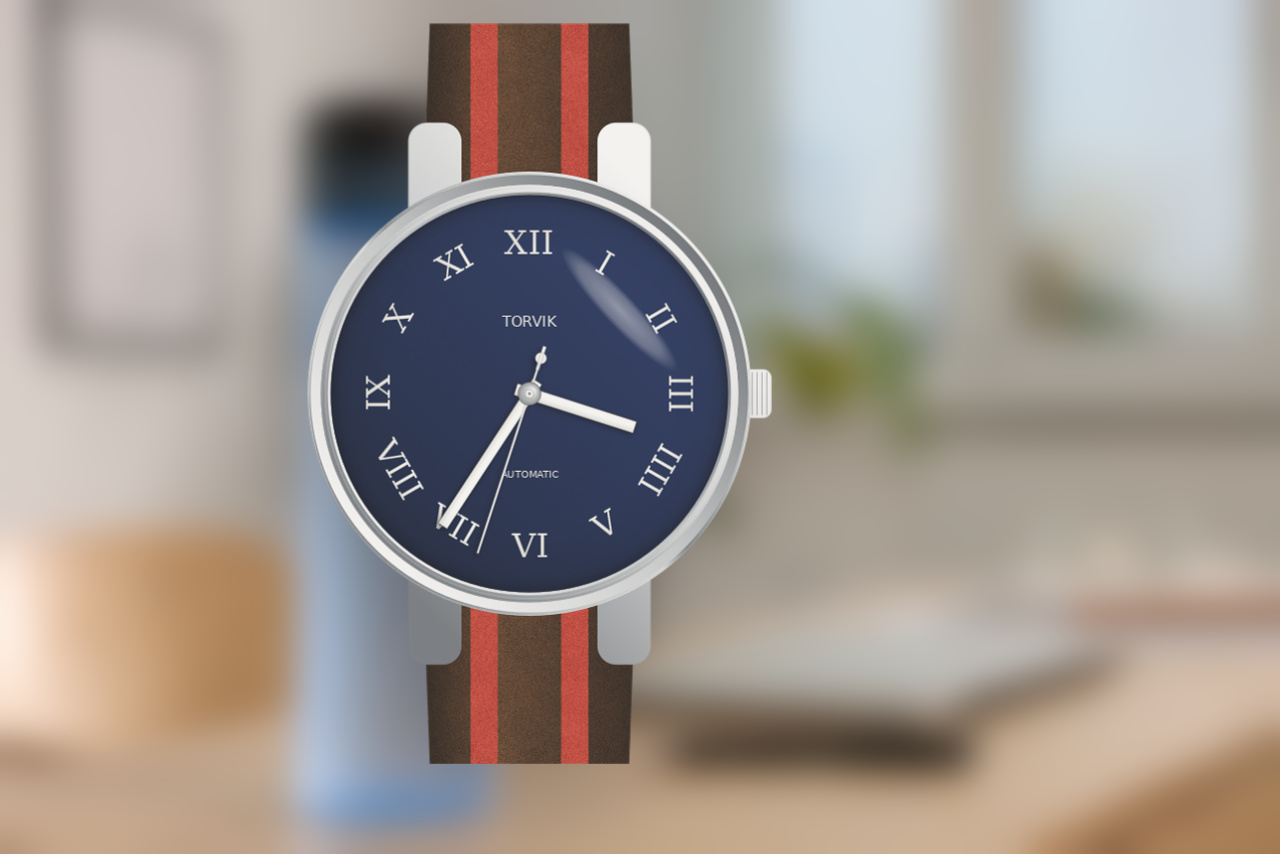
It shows 3.35.33
